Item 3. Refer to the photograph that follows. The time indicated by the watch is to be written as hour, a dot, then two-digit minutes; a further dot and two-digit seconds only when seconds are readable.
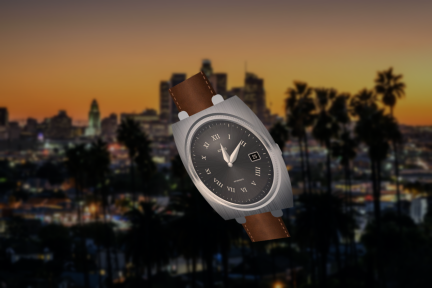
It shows 12.09
